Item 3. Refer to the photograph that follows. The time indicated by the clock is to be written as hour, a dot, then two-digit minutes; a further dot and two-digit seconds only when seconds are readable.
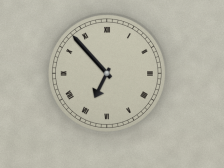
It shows 6.53
